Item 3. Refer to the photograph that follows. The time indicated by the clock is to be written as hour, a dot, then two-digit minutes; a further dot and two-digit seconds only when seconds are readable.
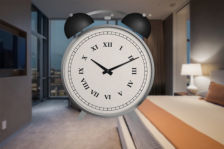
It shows 10.11
